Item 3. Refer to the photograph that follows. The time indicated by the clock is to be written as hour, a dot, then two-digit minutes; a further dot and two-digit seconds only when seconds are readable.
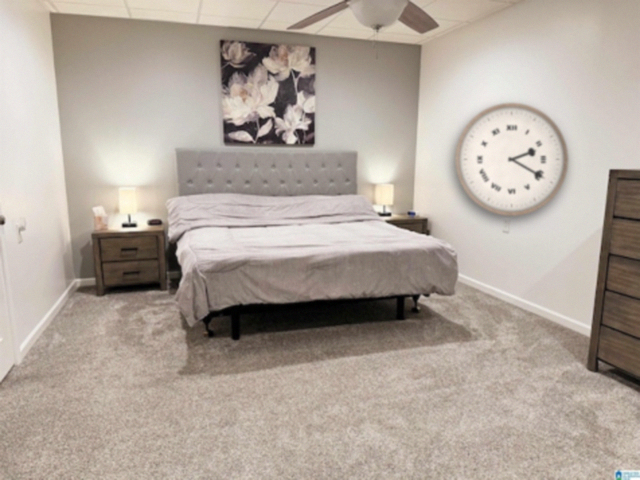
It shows 2.20
